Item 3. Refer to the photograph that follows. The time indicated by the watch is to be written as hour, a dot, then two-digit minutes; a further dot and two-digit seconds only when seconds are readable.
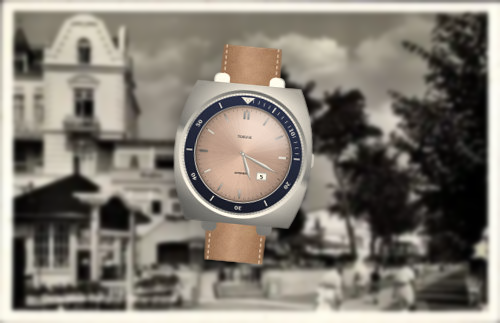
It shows 5.19
